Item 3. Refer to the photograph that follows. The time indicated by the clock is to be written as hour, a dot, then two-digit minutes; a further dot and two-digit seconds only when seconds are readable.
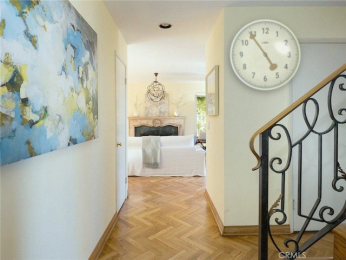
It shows 4.54
